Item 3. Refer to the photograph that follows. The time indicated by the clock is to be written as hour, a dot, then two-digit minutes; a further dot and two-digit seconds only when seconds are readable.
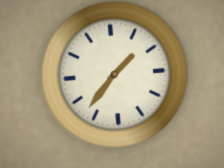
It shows 1.37
